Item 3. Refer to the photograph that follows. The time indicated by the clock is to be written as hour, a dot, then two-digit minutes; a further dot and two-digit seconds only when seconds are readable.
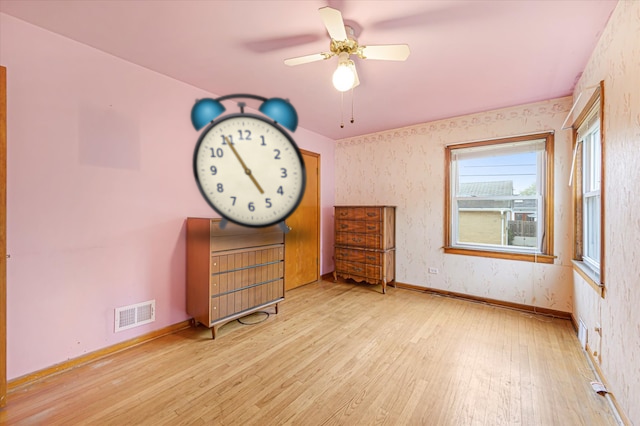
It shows 4.55
